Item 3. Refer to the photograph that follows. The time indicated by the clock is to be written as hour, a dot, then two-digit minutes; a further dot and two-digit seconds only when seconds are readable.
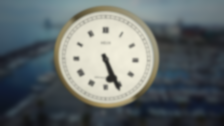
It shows 5.26
